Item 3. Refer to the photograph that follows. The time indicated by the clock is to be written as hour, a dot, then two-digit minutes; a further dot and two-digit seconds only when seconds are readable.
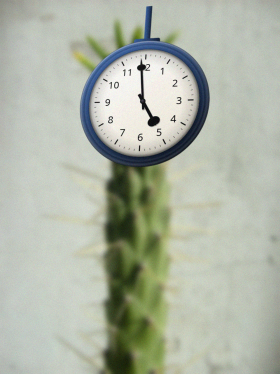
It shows 4.59
